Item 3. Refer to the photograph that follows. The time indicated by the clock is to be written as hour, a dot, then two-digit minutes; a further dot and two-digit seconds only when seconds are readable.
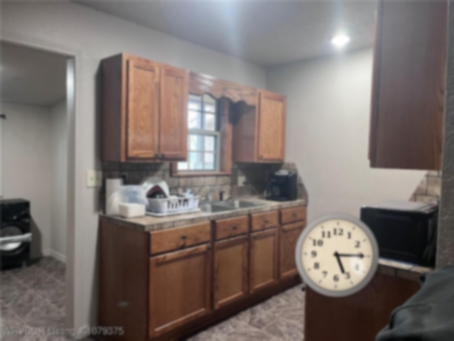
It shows 5.15
